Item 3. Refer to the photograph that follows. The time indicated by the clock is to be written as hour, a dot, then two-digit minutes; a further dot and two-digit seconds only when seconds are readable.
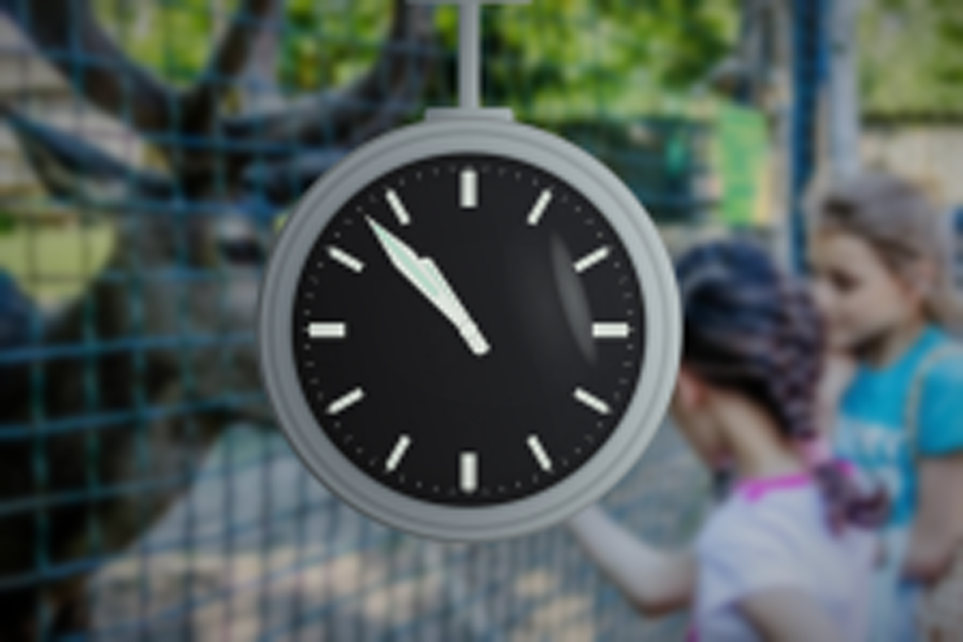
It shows 10.53
